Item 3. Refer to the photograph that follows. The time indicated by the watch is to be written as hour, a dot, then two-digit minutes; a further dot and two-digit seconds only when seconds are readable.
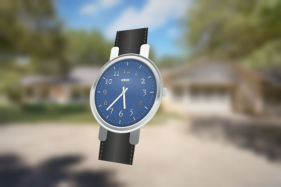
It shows 5.37
